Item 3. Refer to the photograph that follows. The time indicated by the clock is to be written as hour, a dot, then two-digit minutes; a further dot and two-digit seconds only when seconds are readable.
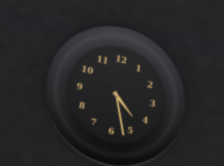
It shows 4.27
